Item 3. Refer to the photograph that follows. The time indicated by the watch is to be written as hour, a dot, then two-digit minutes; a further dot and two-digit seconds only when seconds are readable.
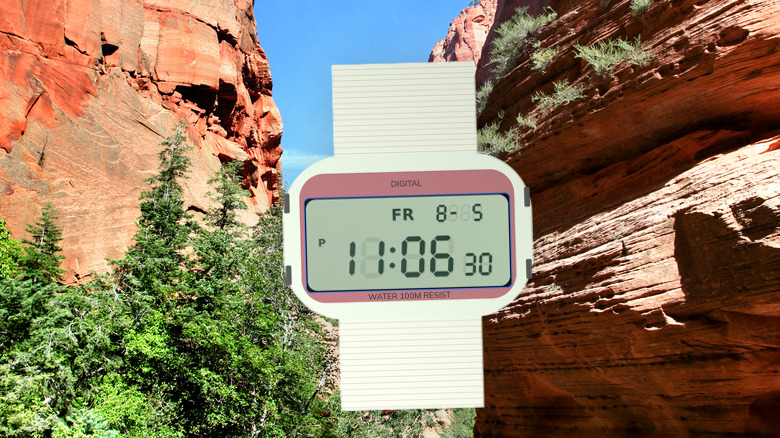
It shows 11.06.30
